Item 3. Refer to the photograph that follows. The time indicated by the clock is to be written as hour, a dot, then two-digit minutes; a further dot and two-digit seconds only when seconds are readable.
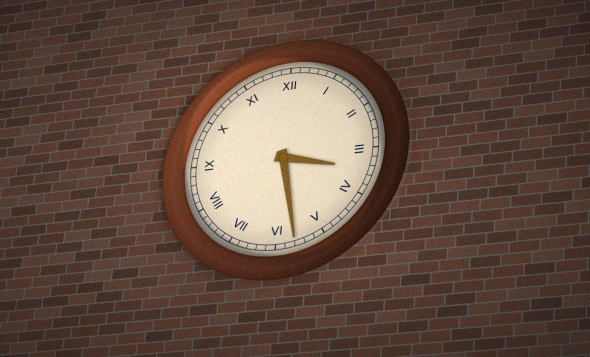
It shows 3.28
